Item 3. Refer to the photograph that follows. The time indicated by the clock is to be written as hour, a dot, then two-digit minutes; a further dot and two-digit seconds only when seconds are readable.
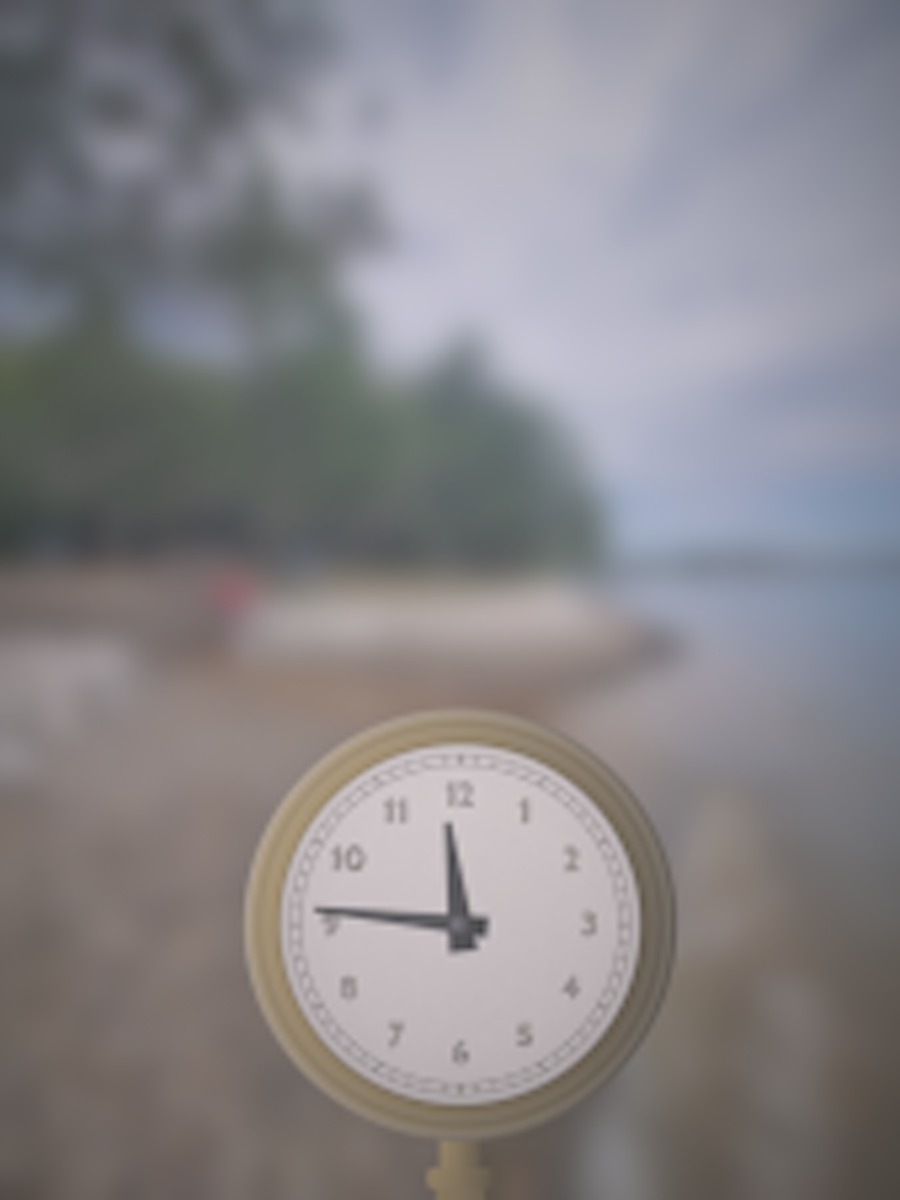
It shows 11.46
